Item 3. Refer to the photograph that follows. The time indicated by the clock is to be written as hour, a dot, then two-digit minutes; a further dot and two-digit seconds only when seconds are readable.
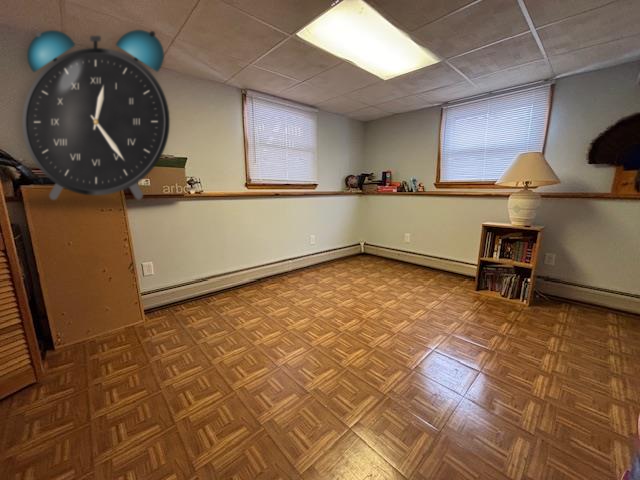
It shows 12.24
